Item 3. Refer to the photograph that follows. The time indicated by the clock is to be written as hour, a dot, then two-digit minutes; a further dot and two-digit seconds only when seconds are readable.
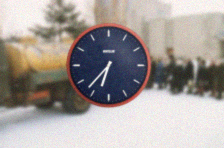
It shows 6.37
